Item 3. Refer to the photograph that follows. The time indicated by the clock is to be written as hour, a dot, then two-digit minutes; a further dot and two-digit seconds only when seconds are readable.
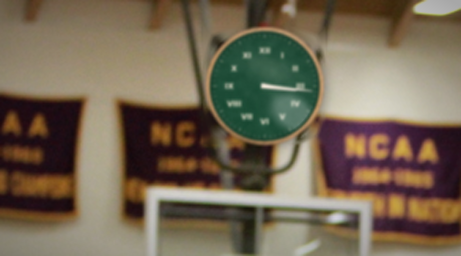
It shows 3.16
